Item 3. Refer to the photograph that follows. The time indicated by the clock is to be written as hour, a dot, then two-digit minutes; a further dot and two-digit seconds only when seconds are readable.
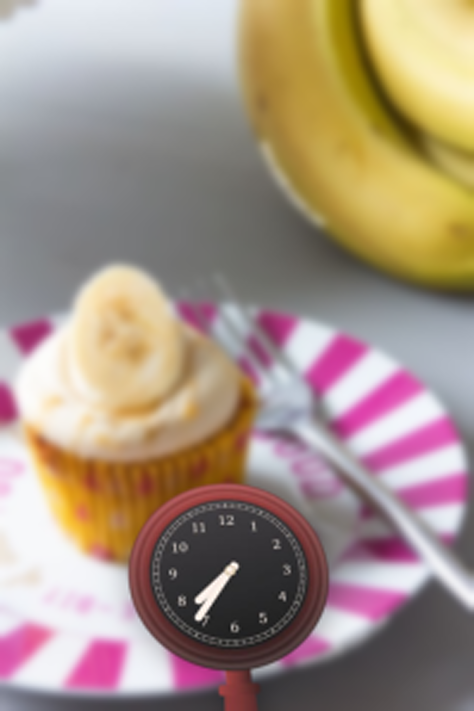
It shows 7.36
